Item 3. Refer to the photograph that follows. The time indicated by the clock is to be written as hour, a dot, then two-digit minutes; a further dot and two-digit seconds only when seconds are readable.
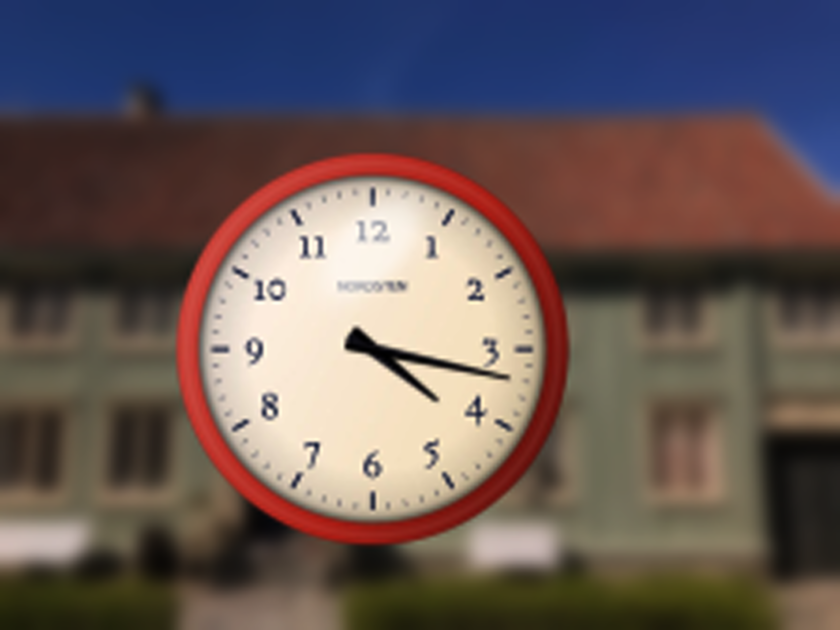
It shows 4.17
